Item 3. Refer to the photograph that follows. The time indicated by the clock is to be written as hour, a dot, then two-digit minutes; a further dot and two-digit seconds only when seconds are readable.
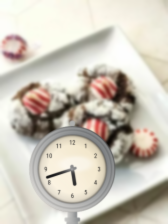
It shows 5.42
